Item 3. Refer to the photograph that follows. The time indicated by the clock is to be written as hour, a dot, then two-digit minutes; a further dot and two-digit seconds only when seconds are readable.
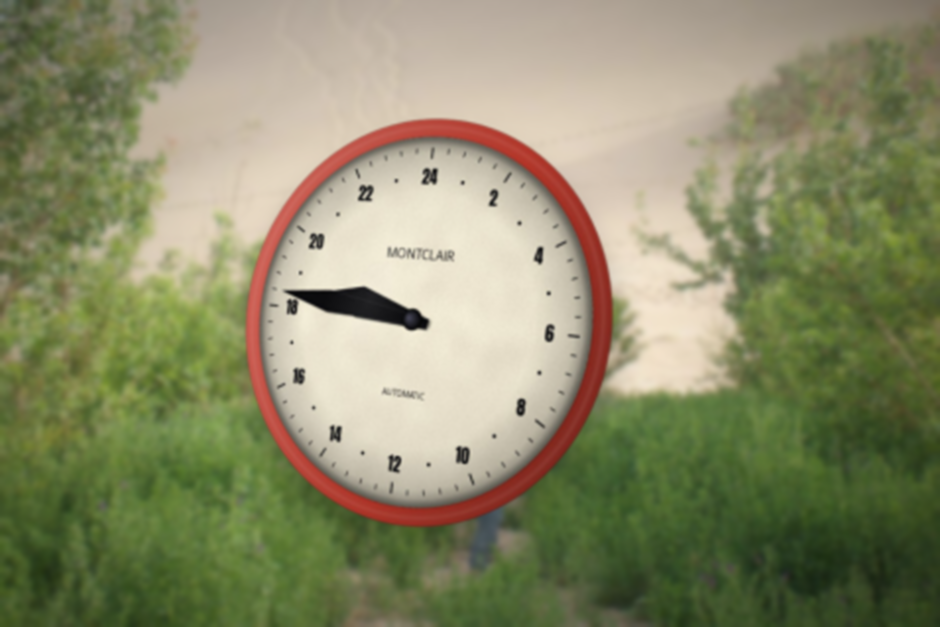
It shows 18.46
